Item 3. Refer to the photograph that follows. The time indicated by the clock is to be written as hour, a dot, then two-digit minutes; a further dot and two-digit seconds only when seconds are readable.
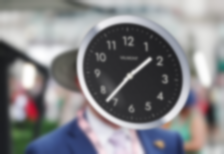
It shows 1.37
